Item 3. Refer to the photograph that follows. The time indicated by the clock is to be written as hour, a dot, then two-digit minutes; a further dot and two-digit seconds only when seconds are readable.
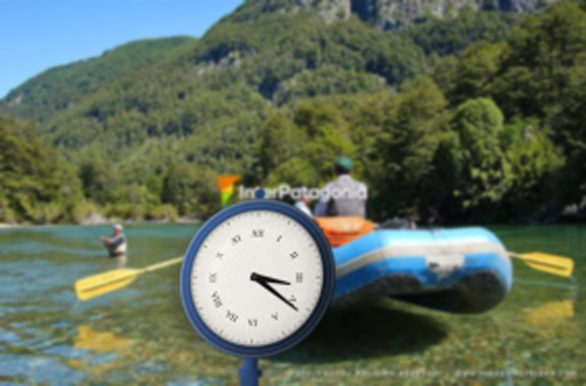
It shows 3.21
